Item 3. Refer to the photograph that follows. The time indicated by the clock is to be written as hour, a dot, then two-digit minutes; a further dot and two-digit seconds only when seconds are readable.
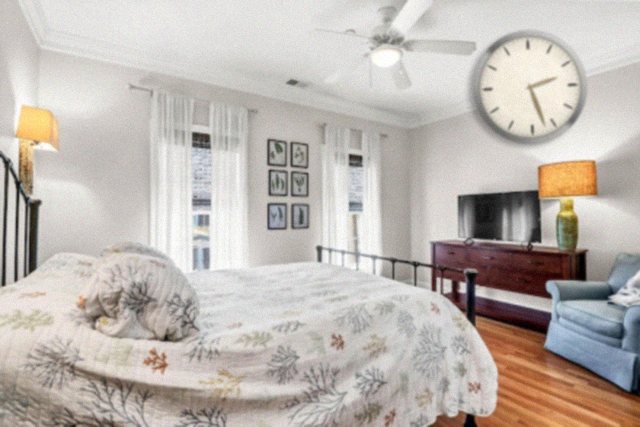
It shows 2.27
